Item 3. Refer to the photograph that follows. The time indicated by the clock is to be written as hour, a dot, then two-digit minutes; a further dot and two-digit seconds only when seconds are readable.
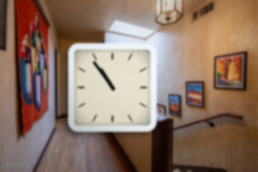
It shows 10.54
